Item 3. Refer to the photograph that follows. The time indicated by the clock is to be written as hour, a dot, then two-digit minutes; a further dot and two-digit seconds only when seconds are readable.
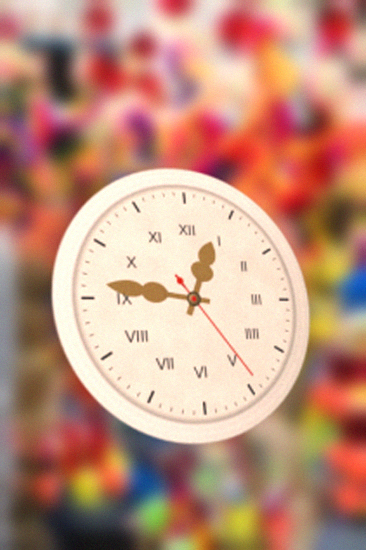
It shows 12.46.24
